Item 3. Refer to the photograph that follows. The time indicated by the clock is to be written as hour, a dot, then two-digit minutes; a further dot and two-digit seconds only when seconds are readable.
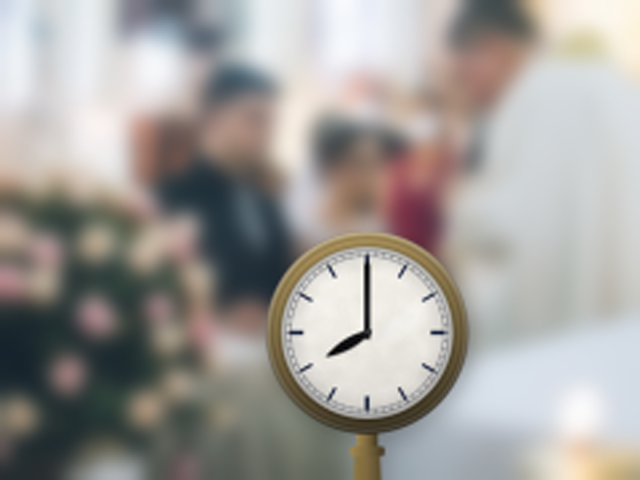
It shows 8.00
